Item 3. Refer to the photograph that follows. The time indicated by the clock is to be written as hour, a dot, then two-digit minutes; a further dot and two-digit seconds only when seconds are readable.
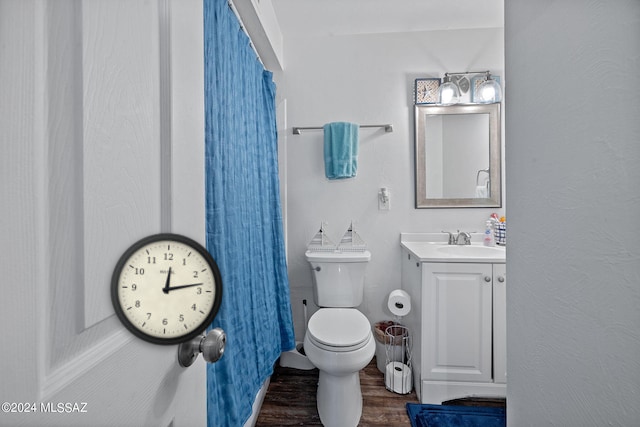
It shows 12.13
